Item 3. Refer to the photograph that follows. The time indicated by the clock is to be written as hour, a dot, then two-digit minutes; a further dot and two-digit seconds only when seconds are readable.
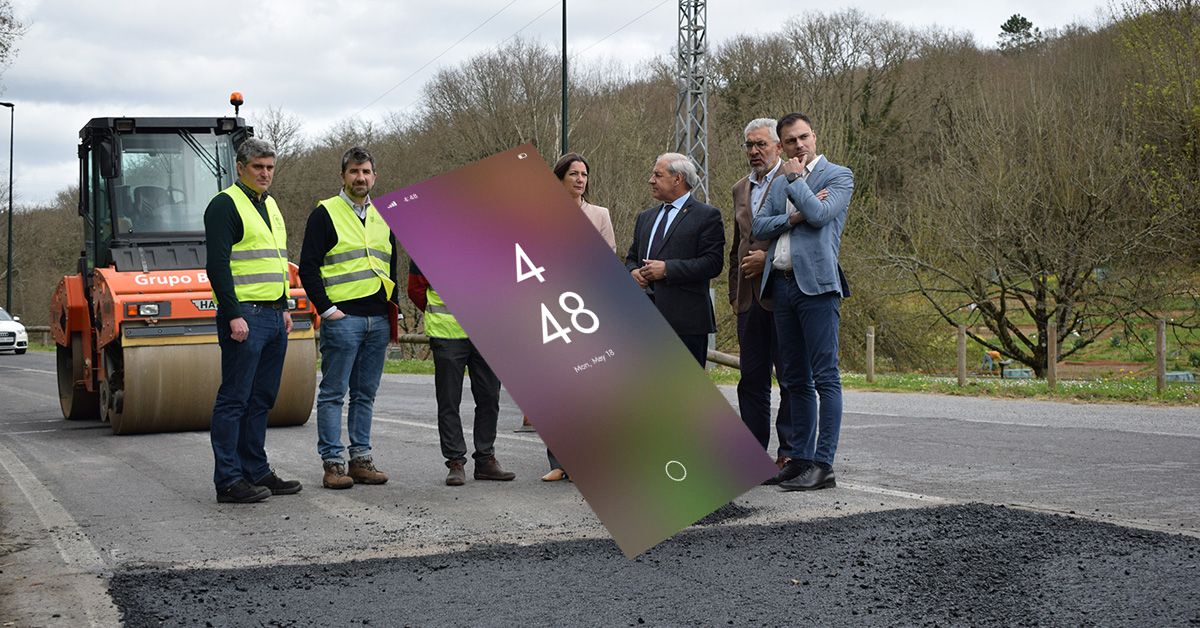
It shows 4.48
